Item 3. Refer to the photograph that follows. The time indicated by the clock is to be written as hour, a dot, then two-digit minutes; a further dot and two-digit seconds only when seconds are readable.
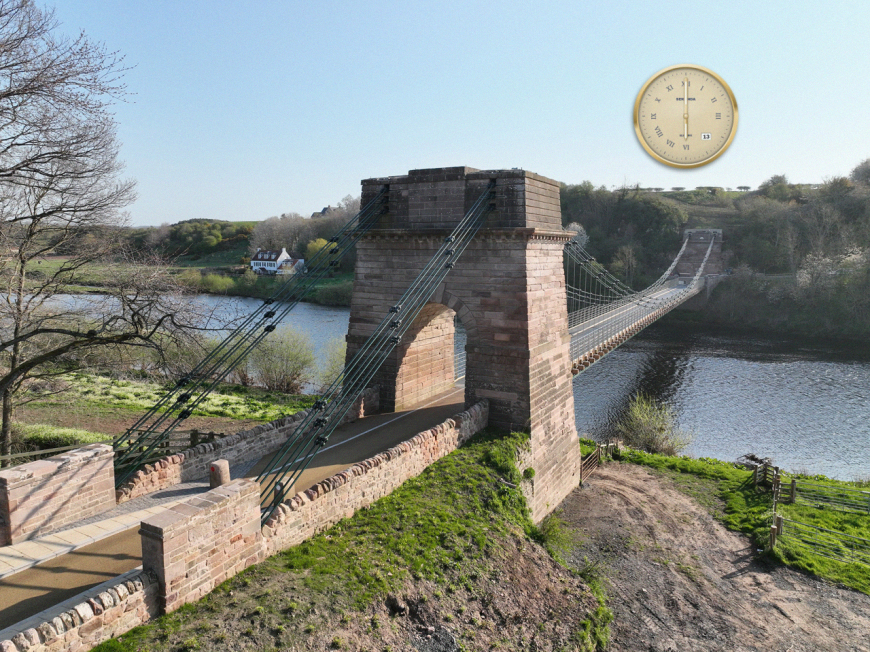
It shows 6.00
